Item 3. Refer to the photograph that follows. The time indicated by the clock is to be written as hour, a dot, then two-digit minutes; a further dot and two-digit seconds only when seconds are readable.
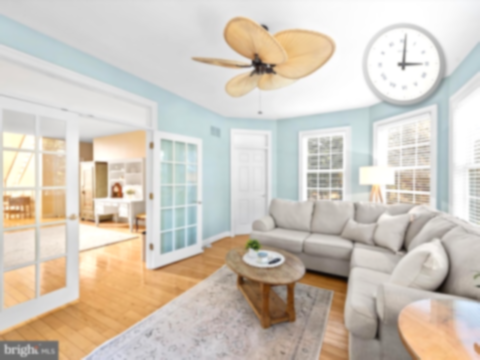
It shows 3.01
